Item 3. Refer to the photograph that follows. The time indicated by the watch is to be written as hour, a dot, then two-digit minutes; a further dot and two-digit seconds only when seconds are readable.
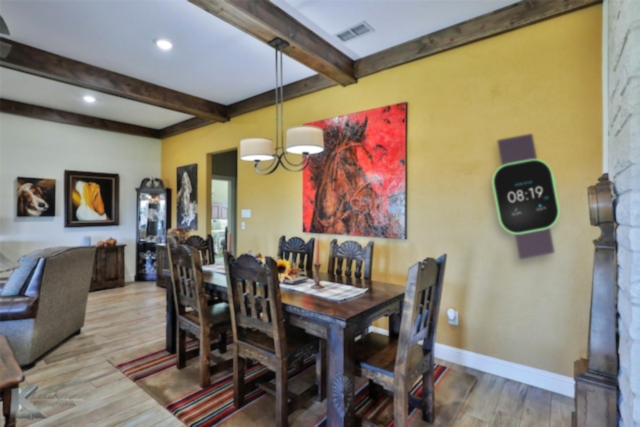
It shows 8.19
